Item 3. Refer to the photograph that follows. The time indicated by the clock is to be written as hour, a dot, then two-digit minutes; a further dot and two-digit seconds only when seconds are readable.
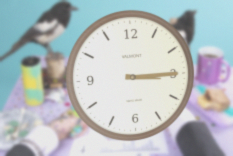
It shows 3.15
